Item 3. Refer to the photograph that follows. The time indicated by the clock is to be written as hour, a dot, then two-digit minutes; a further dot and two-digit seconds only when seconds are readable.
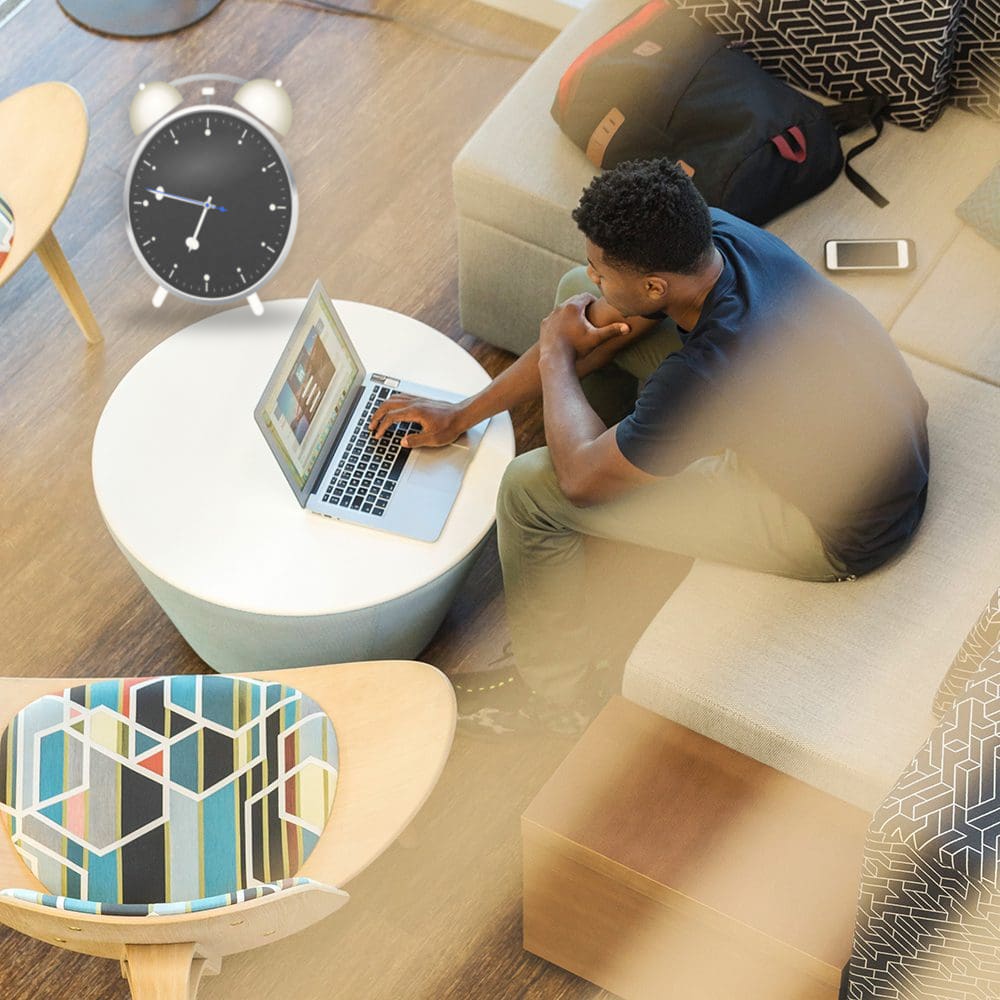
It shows 6.46.47
